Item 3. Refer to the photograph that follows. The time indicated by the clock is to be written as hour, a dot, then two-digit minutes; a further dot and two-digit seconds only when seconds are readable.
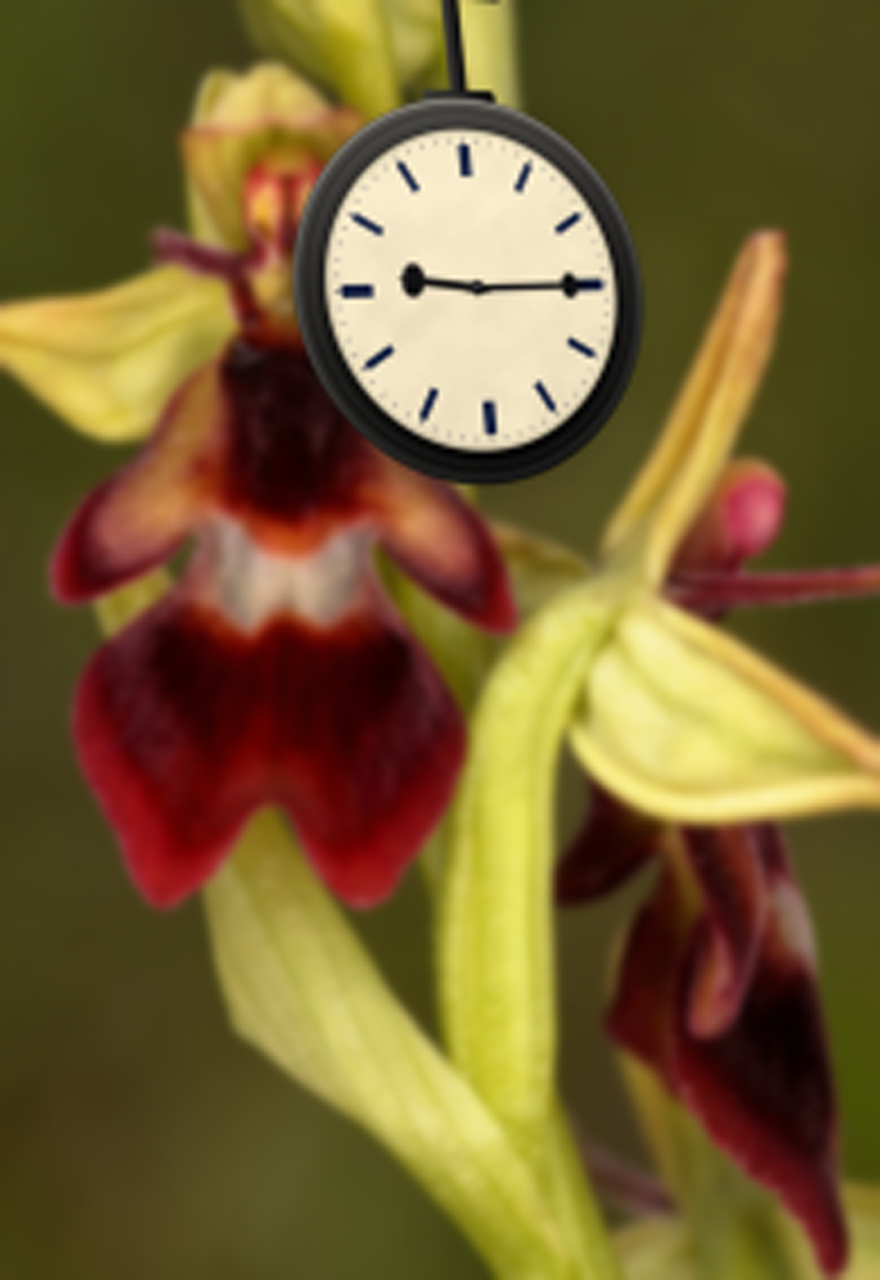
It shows 9.15
